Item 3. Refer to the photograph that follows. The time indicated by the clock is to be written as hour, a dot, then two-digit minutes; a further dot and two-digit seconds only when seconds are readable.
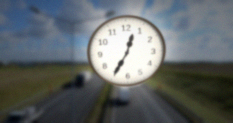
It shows 12.35
